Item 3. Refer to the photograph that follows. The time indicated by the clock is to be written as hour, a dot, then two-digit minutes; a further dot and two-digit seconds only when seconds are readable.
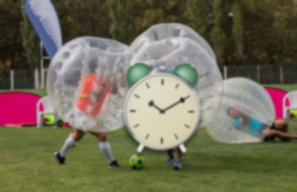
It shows 10.10
